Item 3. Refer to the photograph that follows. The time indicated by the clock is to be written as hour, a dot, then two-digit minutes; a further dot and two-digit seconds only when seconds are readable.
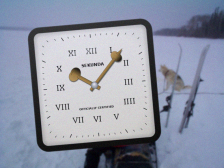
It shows 10.07
